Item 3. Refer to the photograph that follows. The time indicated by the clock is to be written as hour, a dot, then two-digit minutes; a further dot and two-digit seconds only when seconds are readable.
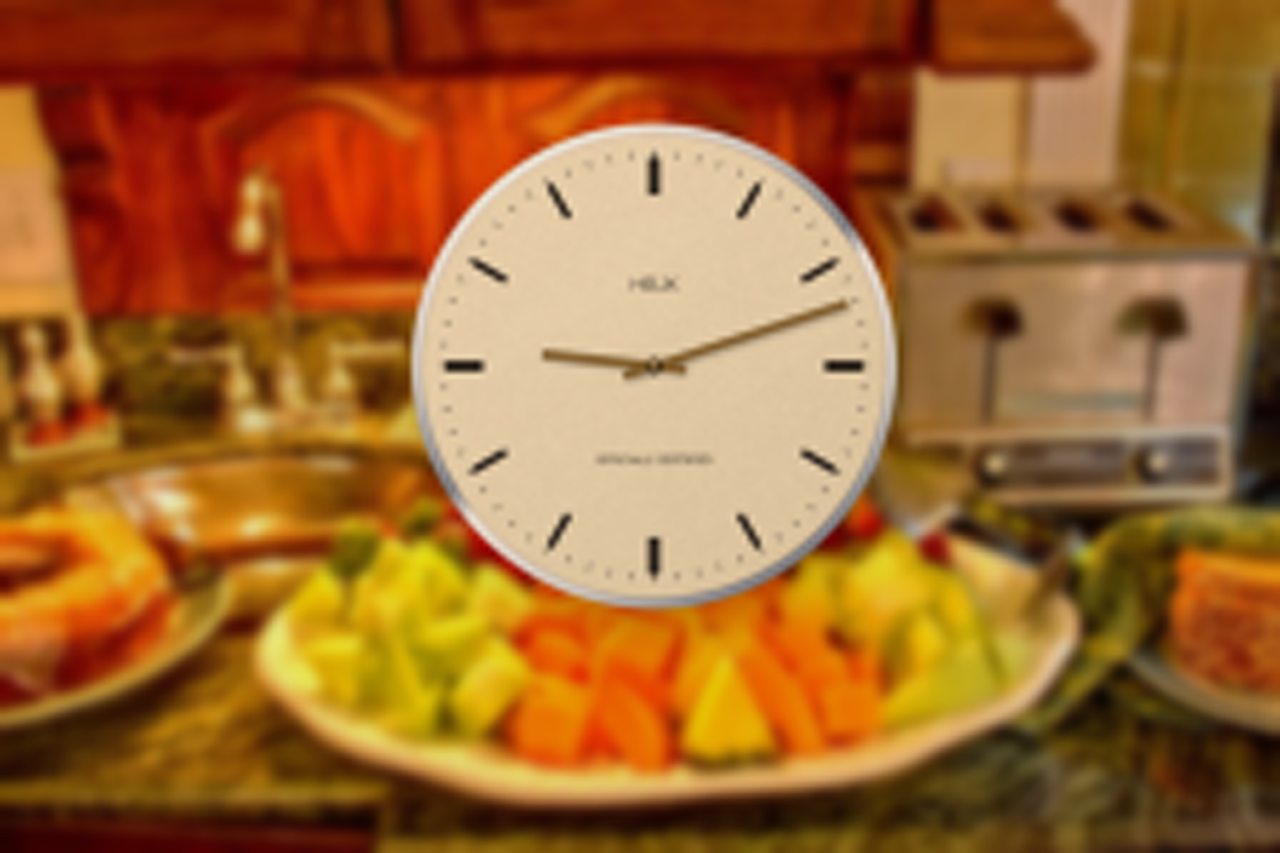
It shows 9.12
